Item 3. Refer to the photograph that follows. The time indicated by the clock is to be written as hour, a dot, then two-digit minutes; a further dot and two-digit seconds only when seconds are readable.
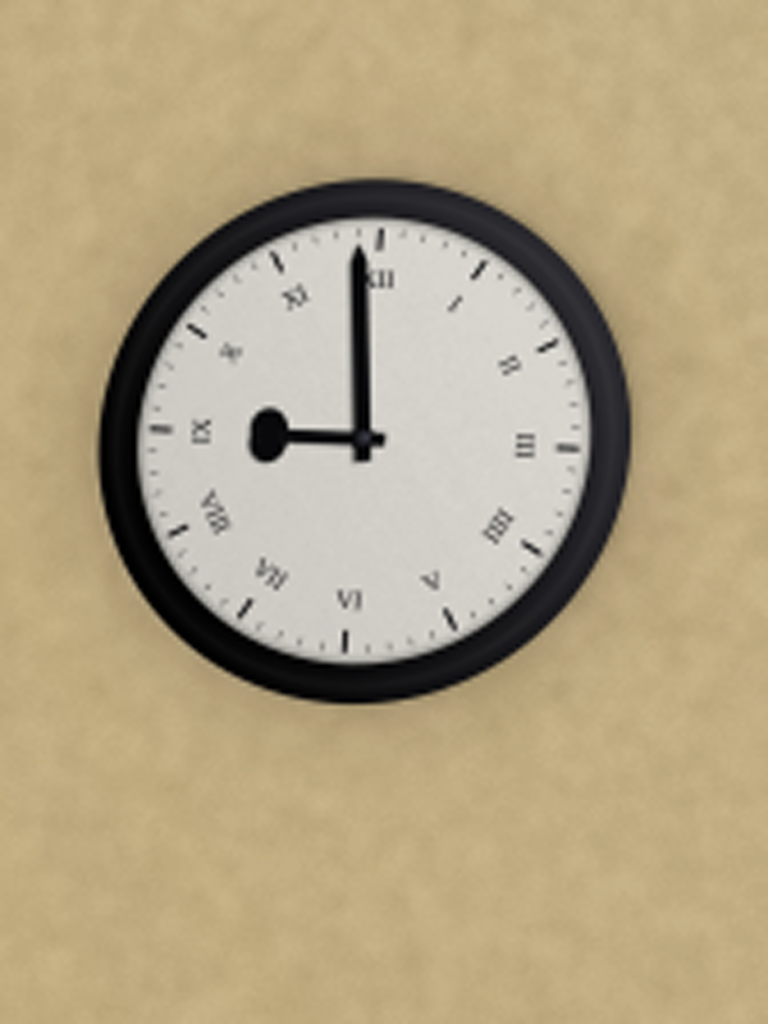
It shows 8.59
